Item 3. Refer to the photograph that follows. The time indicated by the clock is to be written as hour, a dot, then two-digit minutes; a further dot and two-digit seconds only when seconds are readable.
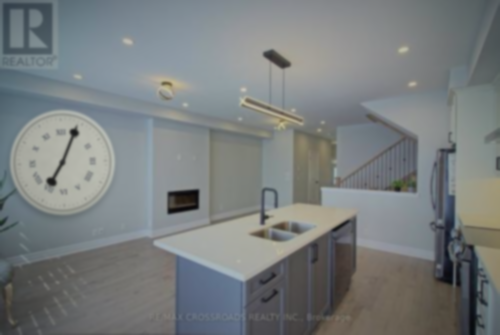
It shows 7.04
